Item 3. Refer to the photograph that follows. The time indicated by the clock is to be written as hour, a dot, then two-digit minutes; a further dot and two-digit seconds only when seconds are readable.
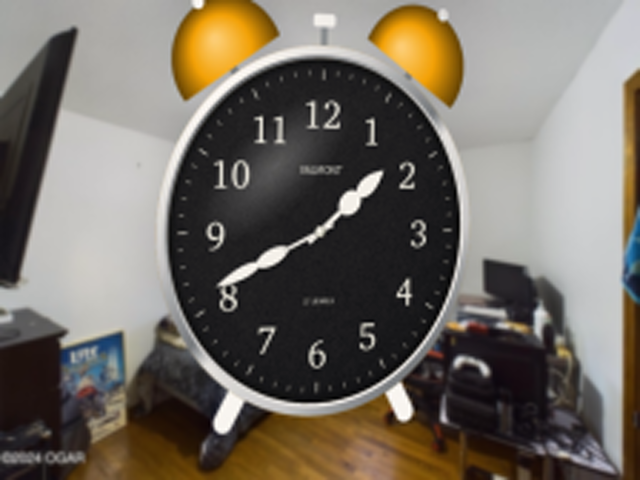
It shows 1.41
